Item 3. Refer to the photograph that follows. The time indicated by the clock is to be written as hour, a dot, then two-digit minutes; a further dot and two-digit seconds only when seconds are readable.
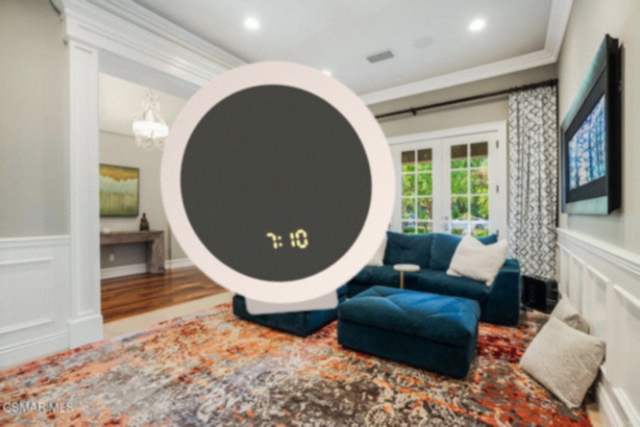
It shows 7.10
